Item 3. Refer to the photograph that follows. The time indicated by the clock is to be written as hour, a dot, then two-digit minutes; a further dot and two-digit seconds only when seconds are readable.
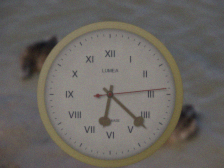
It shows 6.22.14
